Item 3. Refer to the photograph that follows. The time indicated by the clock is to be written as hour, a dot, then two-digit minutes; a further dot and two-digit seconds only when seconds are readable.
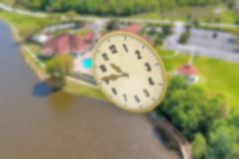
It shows 10.46
